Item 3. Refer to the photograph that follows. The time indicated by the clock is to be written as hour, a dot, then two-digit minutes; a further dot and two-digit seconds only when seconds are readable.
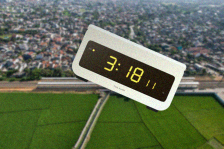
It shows 3.18.11
